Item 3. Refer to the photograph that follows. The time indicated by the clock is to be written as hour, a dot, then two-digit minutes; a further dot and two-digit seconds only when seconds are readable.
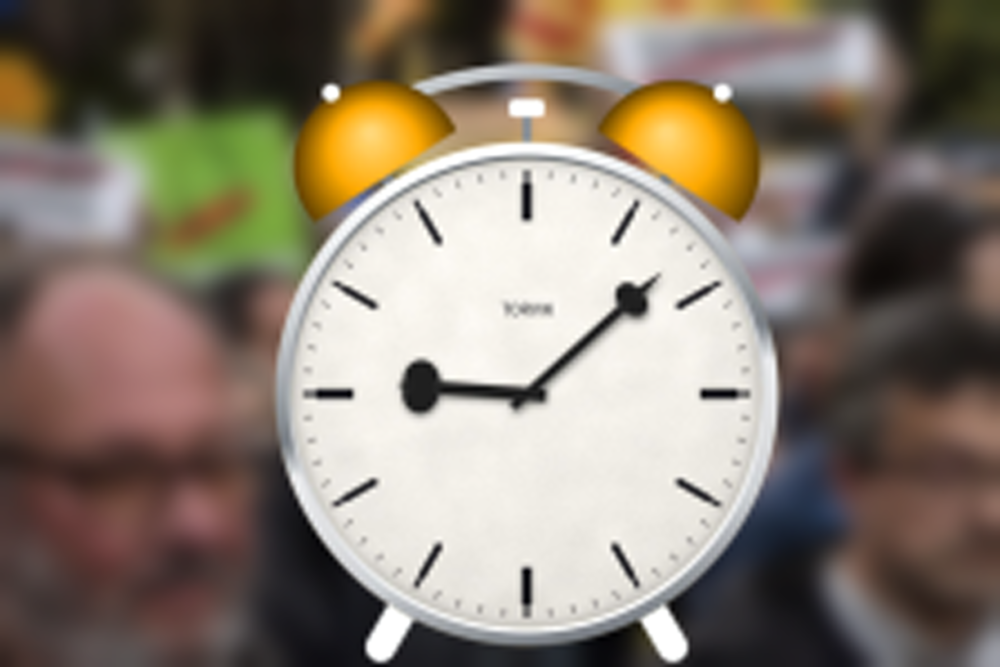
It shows 9.08
